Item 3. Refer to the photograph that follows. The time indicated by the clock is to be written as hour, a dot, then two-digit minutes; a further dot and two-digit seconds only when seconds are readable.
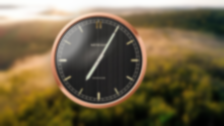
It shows 7.05
